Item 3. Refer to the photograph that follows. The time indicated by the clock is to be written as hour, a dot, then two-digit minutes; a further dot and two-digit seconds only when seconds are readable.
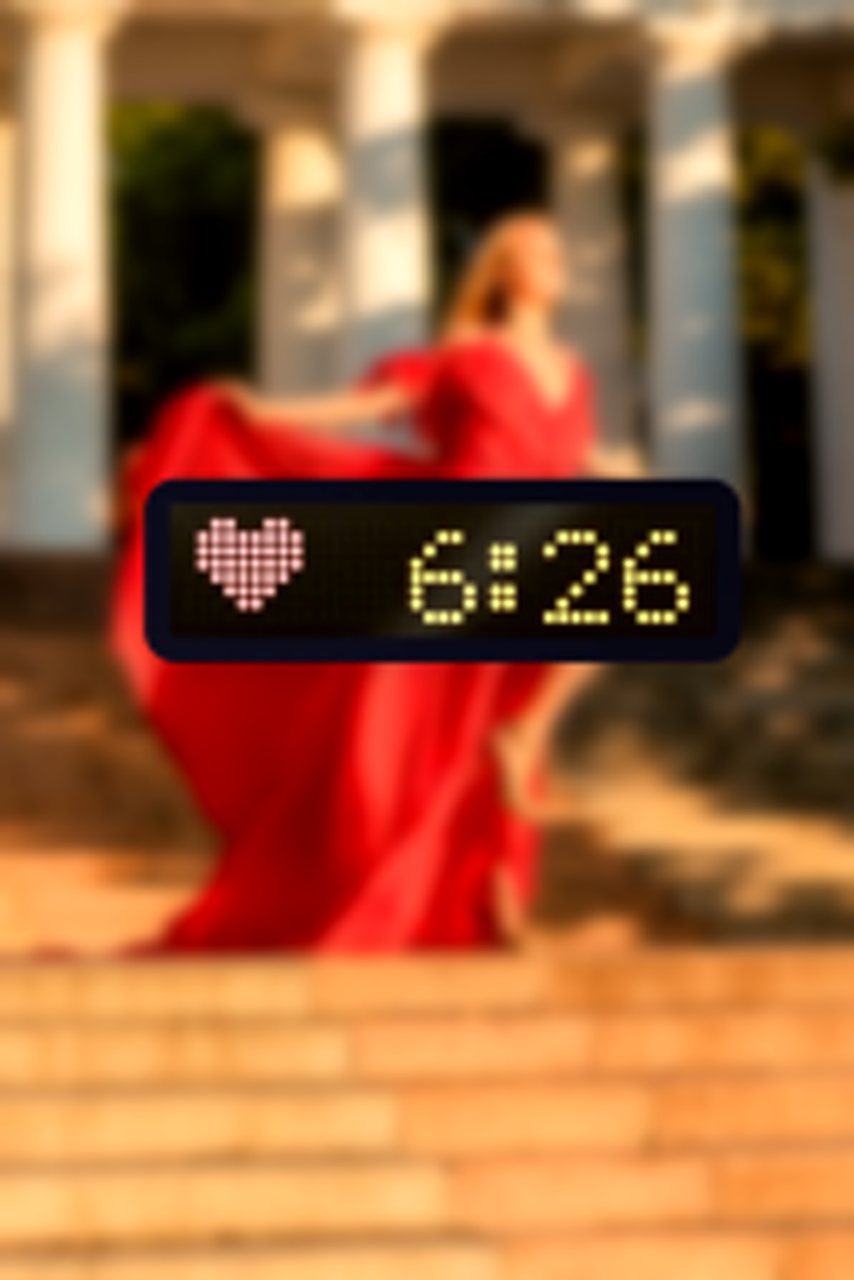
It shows 6.26
